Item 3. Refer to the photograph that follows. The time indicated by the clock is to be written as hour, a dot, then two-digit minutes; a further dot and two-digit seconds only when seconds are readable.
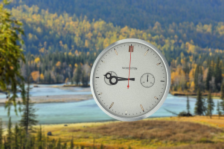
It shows 8.46
